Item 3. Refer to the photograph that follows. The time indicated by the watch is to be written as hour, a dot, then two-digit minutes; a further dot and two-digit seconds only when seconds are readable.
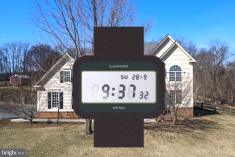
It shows 9.37.32
